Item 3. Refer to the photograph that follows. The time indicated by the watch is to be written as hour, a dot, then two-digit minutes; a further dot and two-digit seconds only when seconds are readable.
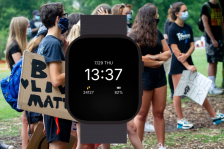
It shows 13.37
